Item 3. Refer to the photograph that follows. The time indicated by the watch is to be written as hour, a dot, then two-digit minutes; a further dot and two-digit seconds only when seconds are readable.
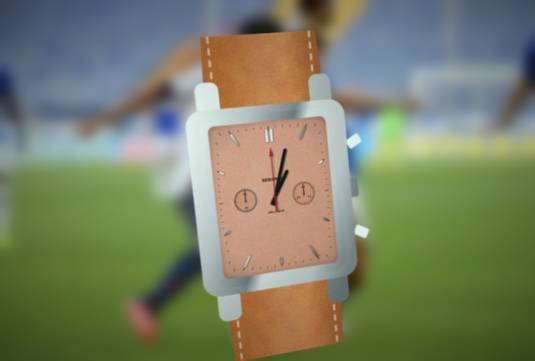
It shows 1.03
